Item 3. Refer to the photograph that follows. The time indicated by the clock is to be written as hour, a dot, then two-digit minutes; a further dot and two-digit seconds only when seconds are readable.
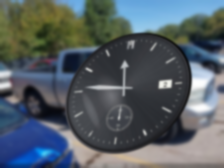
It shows 11.46
